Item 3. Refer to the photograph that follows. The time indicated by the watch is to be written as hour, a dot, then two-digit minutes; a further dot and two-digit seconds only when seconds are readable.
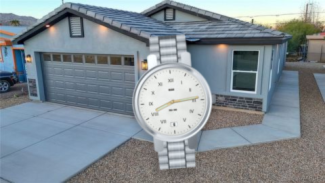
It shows 8.14
